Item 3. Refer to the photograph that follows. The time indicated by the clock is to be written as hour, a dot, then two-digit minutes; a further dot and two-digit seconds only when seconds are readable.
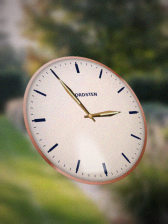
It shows 2.55
